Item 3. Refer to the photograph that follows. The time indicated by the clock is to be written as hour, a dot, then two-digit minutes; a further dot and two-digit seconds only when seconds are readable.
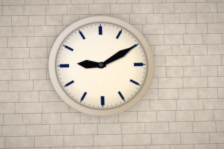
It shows 9.10
